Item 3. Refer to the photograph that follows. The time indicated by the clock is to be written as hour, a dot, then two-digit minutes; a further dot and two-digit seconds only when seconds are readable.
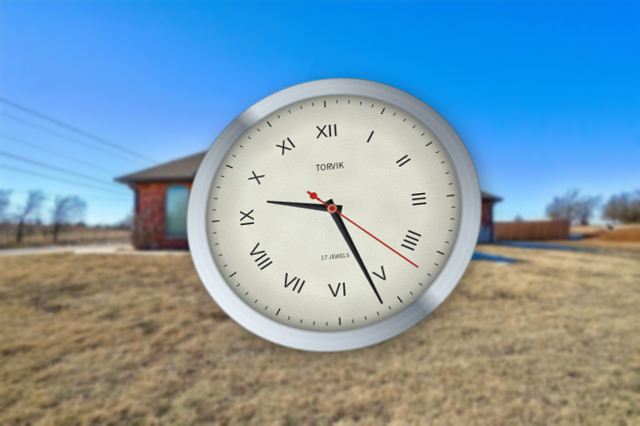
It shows 9.26.22
